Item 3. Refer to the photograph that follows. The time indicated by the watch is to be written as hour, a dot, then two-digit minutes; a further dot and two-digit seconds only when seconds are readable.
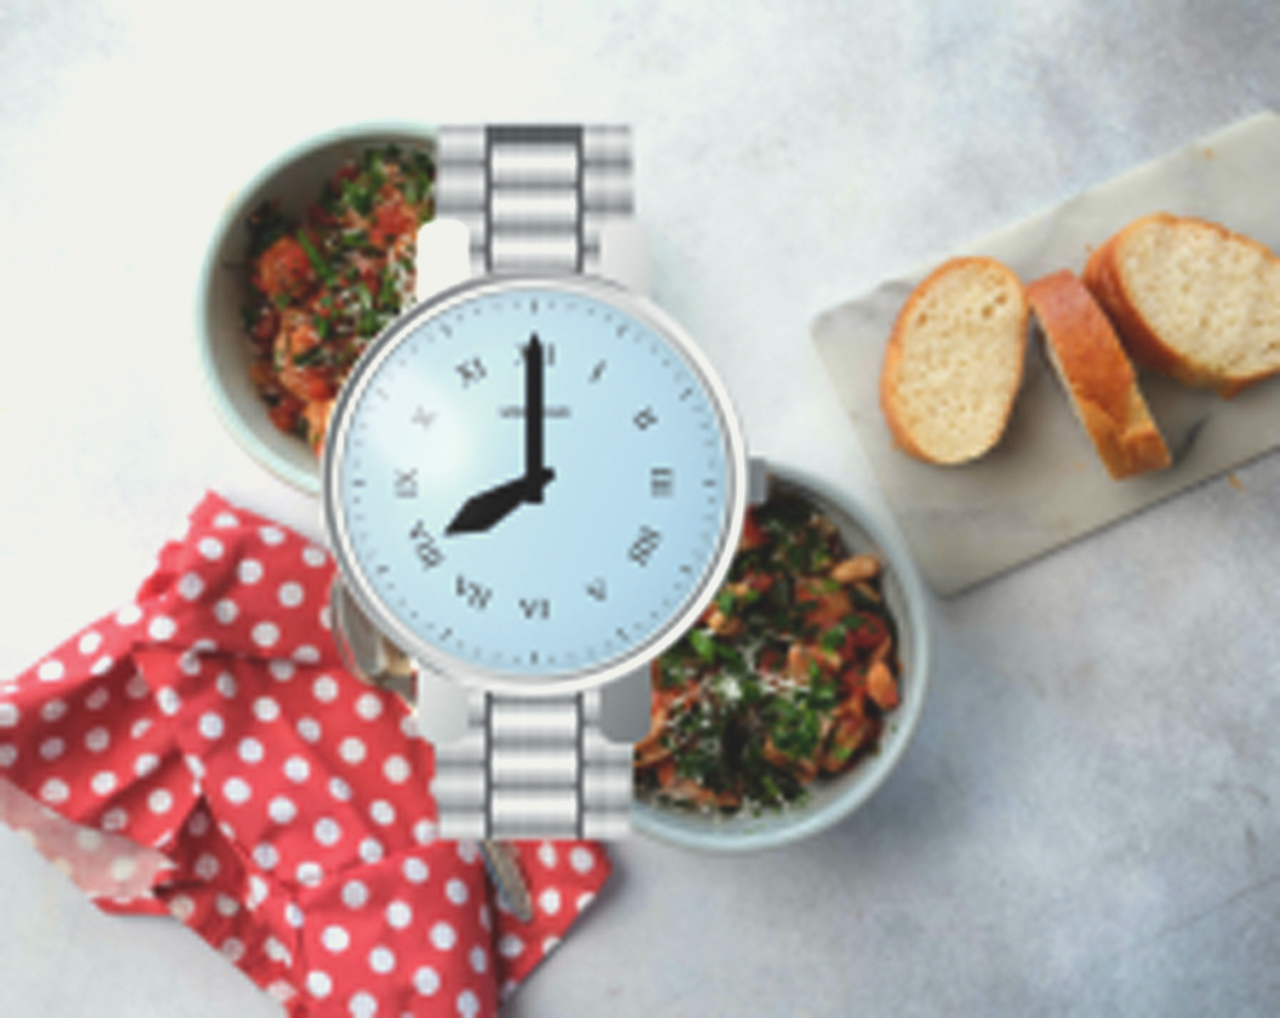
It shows 8.00
